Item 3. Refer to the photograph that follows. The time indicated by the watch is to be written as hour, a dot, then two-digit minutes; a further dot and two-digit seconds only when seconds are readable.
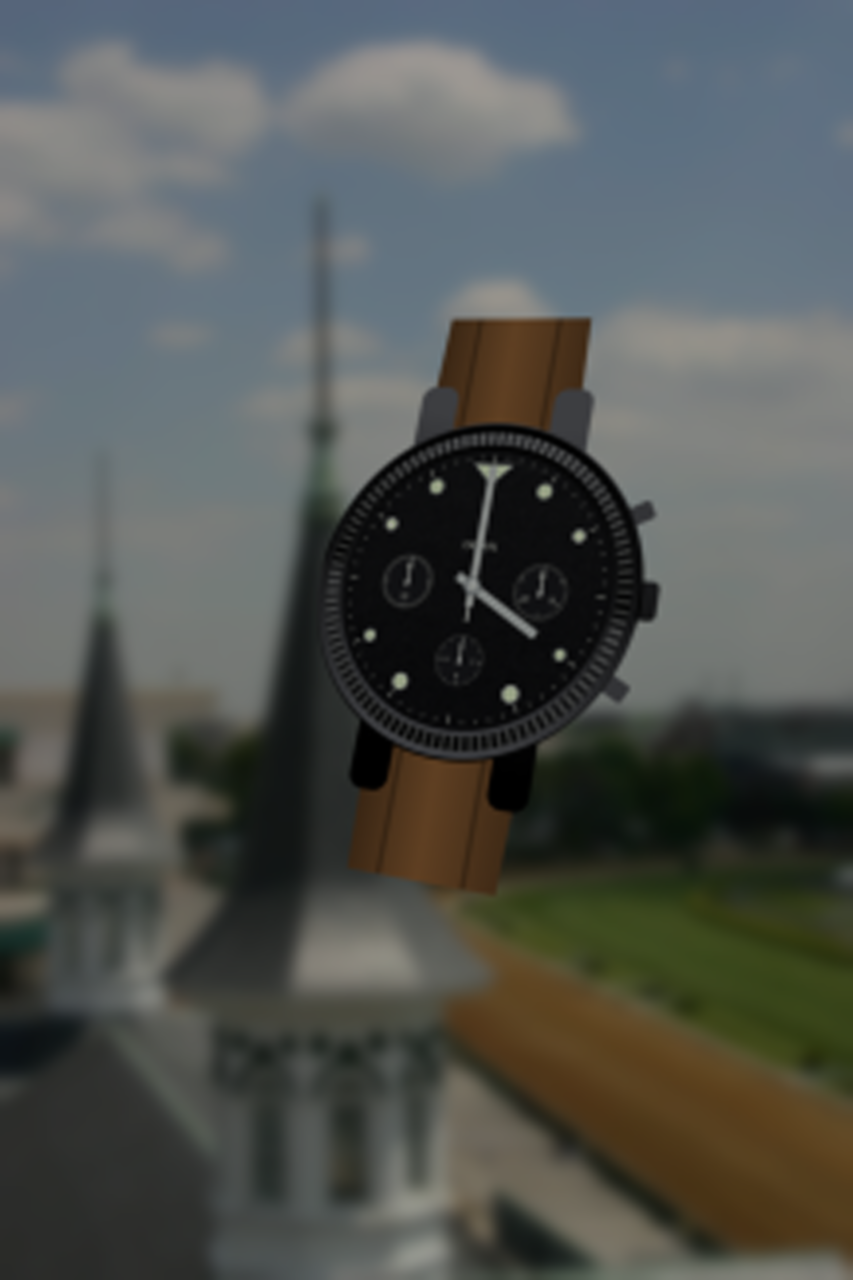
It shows 4.00
